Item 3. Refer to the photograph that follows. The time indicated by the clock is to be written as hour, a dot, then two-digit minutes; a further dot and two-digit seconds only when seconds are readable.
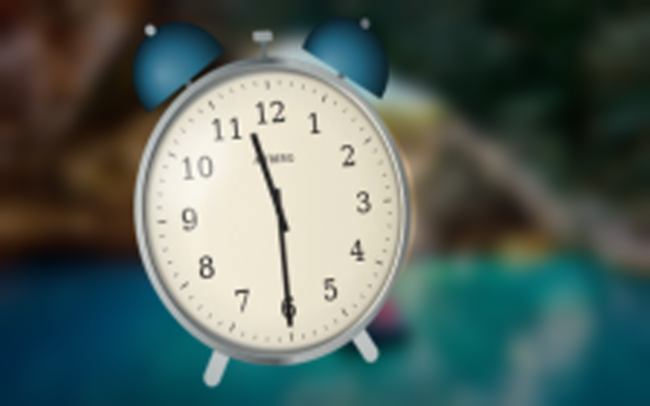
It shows 11.30
